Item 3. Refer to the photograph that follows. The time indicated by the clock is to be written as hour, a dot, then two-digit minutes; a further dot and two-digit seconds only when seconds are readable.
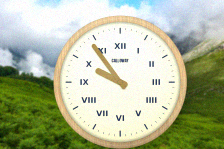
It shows 9.54
